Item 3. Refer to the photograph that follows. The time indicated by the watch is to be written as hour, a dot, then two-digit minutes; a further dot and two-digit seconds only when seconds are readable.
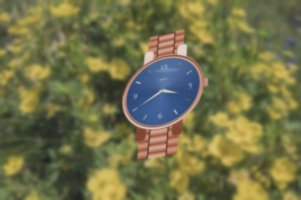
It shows 3.40
